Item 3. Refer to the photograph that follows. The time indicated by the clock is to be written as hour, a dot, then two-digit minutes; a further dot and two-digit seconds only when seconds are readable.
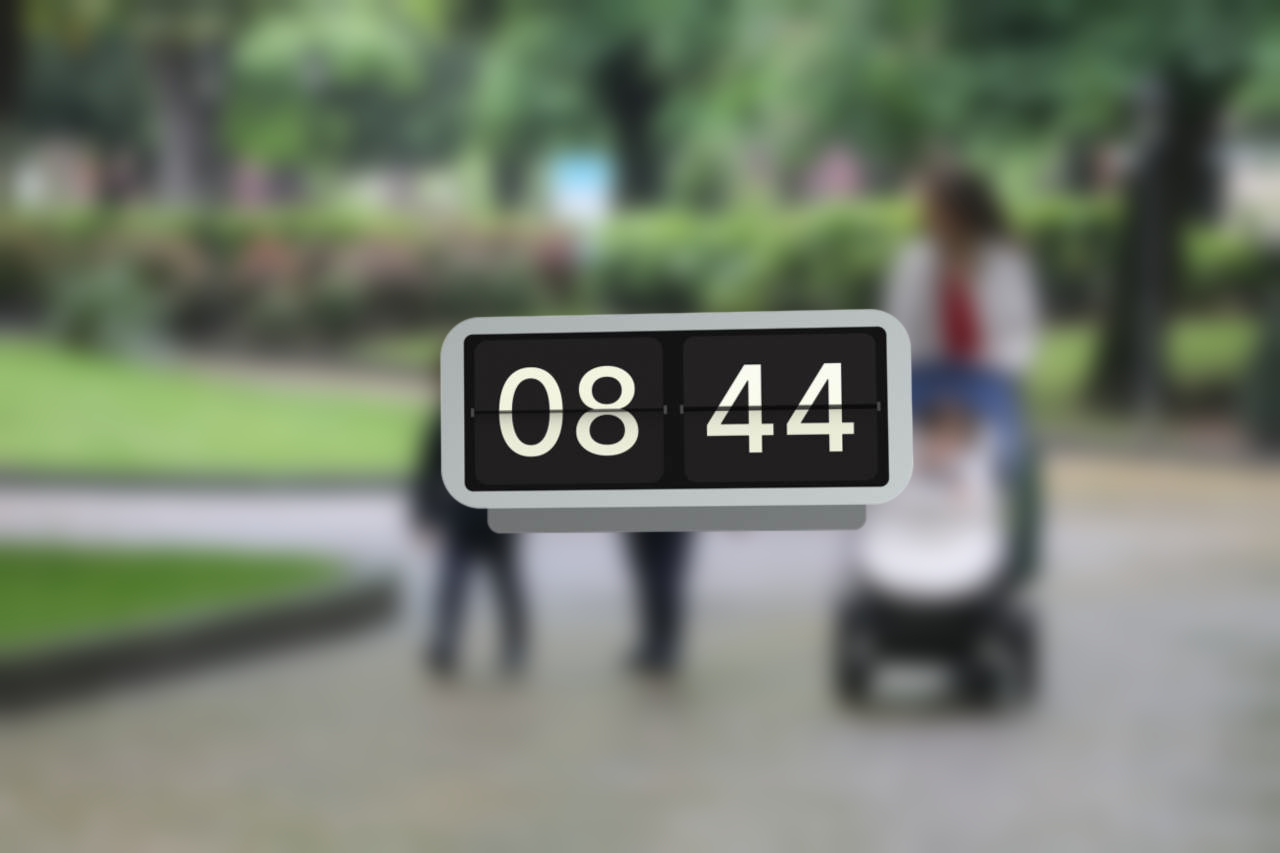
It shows 8.44
